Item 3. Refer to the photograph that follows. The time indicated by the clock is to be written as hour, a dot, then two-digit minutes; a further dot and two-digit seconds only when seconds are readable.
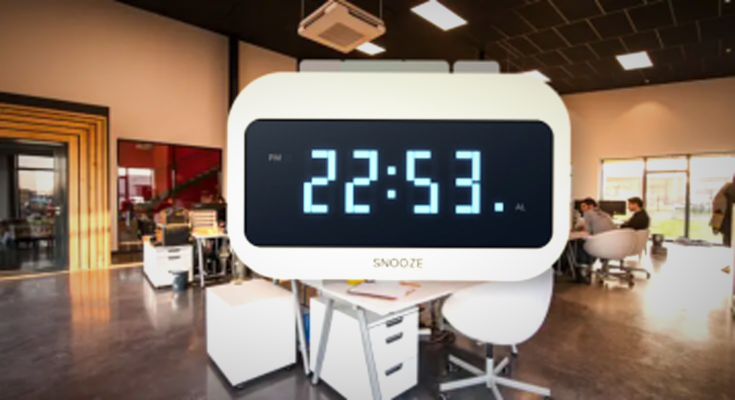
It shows 22.53
